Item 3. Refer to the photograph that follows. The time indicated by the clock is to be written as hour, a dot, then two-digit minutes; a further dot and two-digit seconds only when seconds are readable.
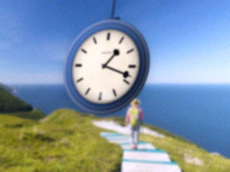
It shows 1.18
